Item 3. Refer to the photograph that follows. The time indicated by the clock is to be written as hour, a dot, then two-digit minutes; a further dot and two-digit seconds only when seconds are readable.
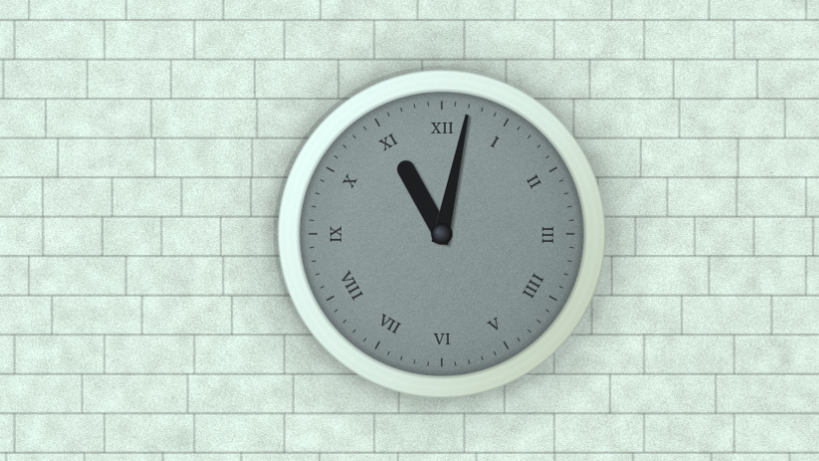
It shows 11.02
